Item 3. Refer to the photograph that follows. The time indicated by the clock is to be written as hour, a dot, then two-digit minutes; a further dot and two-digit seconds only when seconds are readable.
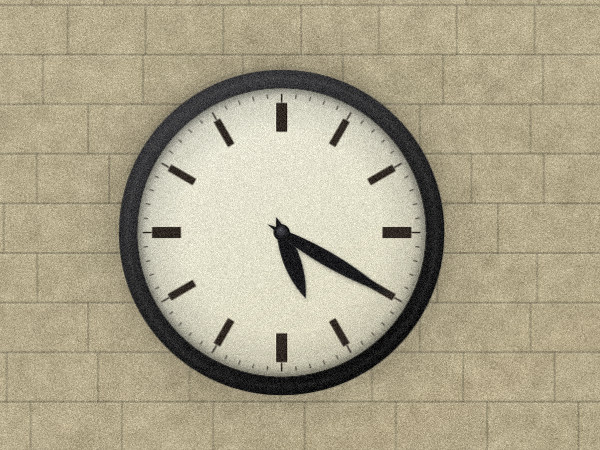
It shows 5.20
